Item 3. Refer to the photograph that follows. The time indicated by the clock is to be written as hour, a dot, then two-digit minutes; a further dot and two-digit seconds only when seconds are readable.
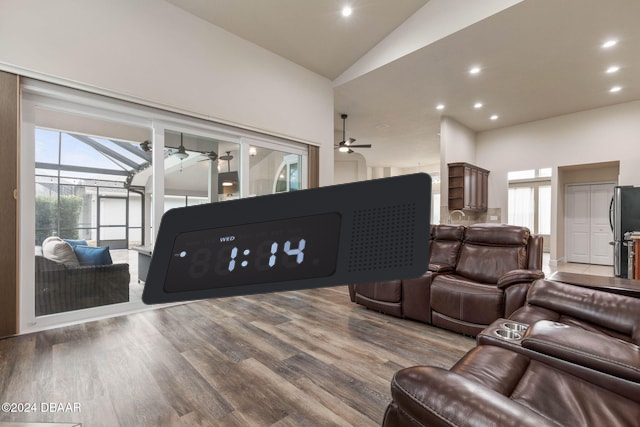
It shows 1.14
